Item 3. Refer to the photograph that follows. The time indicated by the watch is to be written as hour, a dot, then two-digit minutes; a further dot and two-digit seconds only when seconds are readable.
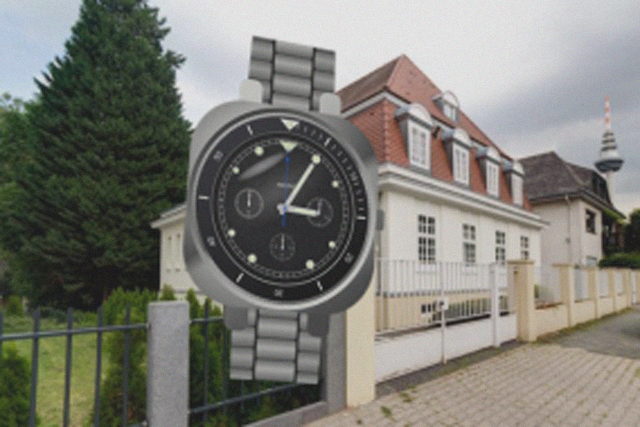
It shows 3.05
